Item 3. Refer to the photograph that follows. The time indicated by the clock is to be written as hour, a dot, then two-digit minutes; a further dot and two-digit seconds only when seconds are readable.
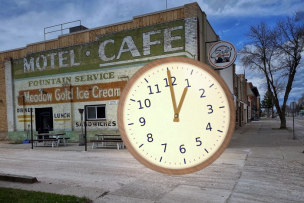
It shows 1.00
